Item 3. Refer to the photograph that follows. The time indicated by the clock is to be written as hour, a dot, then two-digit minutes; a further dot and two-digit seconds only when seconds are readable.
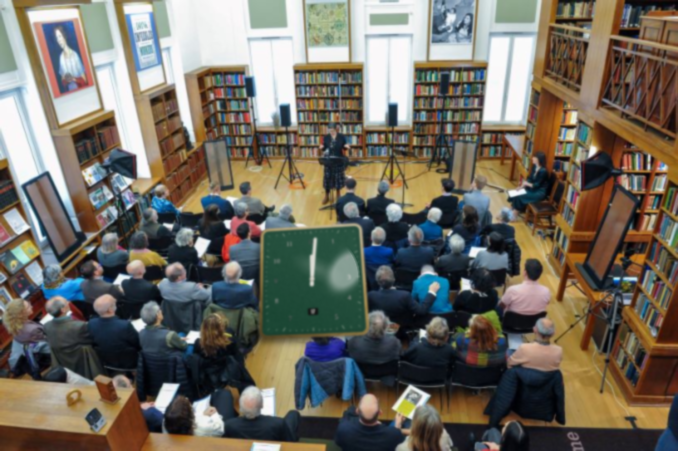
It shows 12.01
